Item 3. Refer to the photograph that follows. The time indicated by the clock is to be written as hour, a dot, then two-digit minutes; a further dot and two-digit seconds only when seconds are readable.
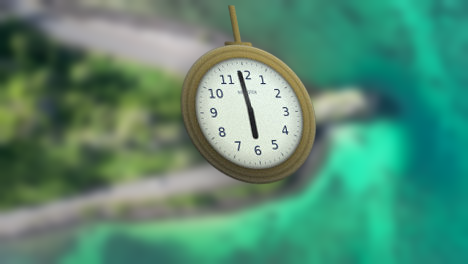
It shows 5.59
